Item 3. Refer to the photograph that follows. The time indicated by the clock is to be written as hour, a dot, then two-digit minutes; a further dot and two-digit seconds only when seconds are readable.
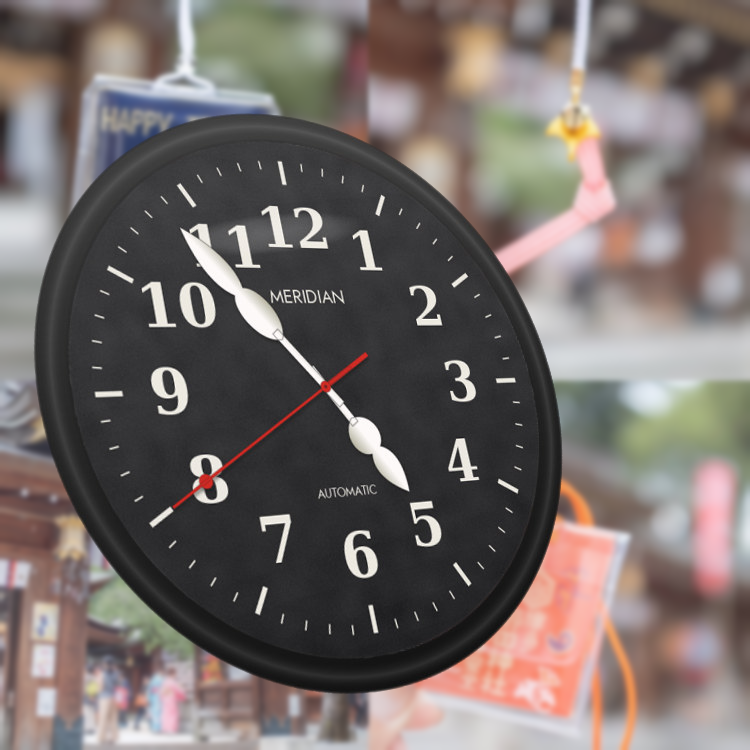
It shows 4.53.40
